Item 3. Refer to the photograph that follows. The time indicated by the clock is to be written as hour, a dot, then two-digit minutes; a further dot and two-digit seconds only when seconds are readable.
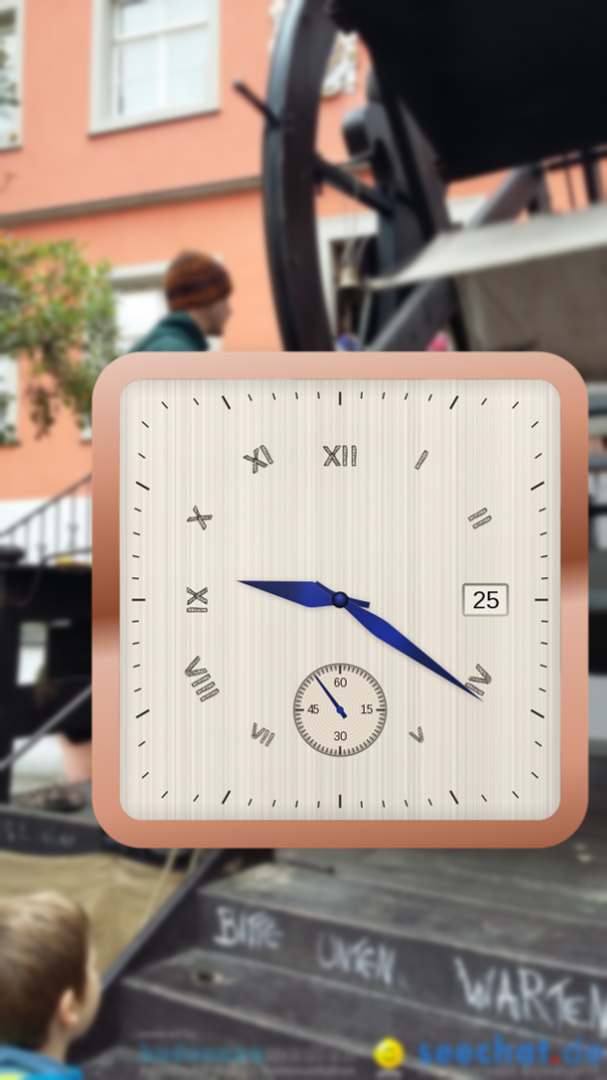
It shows 9.20.54
